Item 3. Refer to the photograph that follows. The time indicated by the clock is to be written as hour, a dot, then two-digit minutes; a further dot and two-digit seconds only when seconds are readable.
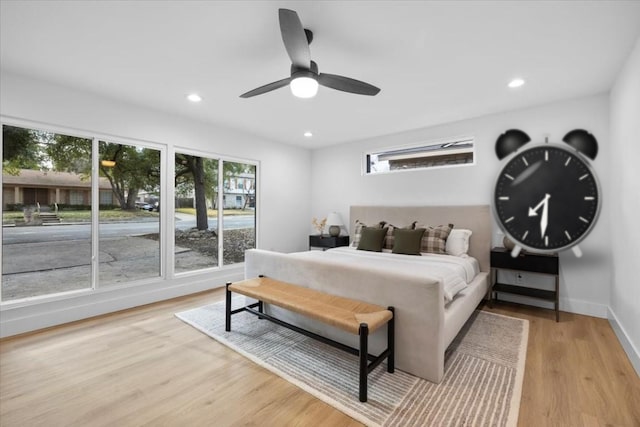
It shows 7.31
